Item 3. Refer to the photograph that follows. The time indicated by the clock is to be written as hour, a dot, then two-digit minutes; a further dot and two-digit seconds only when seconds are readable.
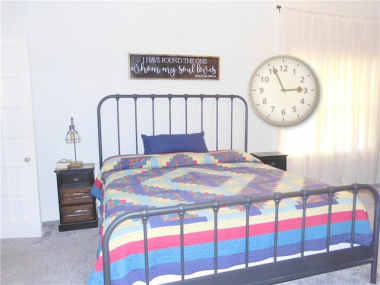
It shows 2.56
